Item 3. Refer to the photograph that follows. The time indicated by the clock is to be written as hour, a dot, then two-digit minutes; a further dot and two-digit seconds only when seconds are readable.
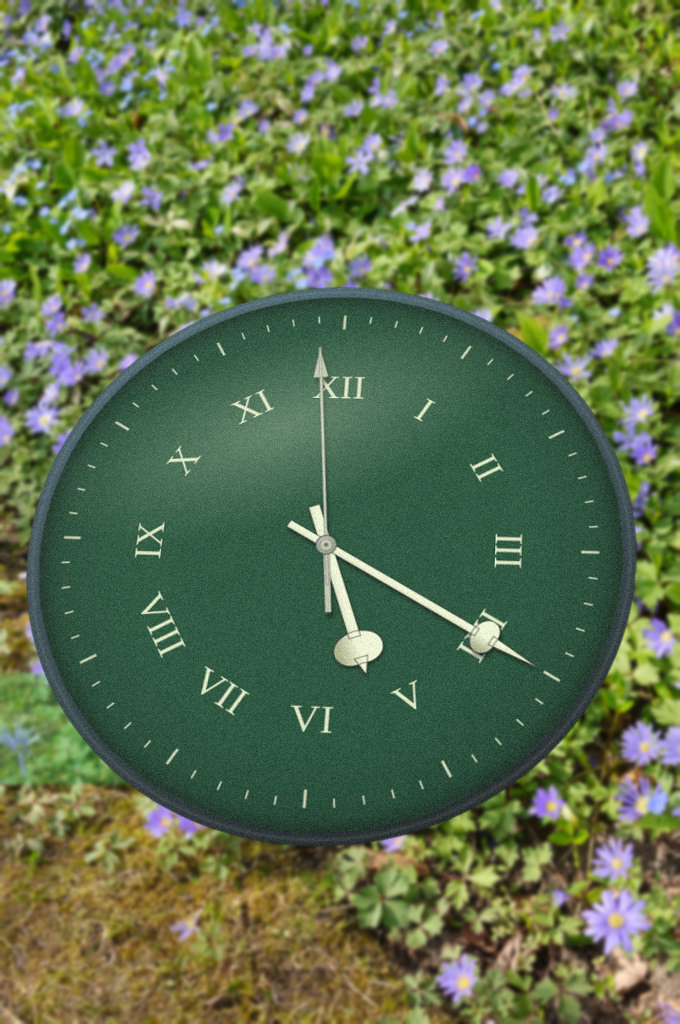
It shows 5.19.59
